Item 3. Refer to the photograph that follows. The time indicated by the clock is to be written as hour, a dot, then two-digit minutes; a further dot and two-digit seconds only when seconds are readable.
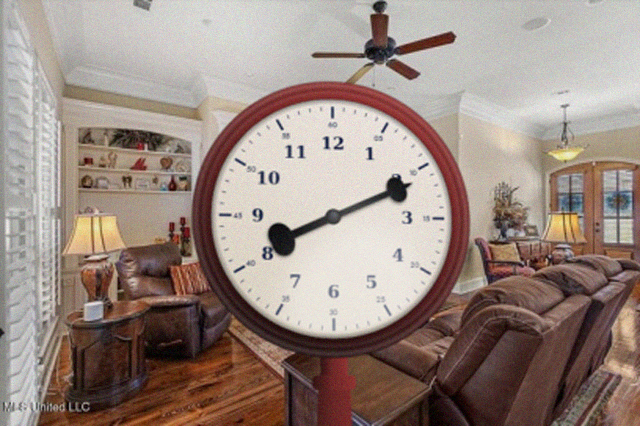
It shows 8.11
